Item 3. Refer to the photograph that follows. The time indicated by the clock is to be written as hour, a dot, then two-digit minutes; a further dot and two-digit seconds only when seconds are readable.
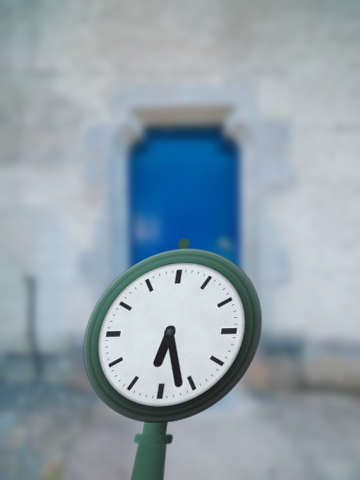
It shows 6.27
